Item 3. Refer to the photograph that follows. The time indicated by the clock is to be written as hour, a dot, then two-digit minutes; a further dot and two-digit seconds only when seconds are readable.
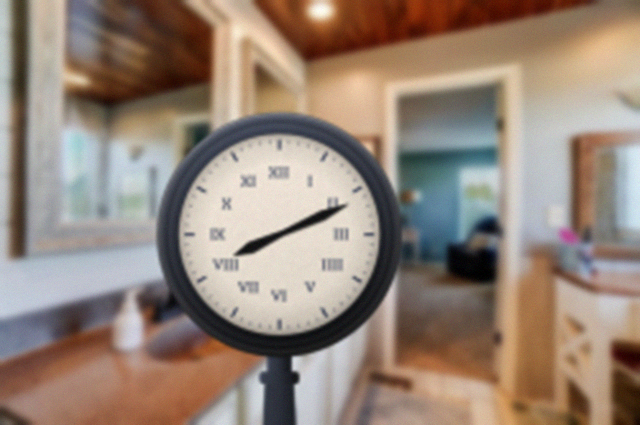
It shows 8.11
